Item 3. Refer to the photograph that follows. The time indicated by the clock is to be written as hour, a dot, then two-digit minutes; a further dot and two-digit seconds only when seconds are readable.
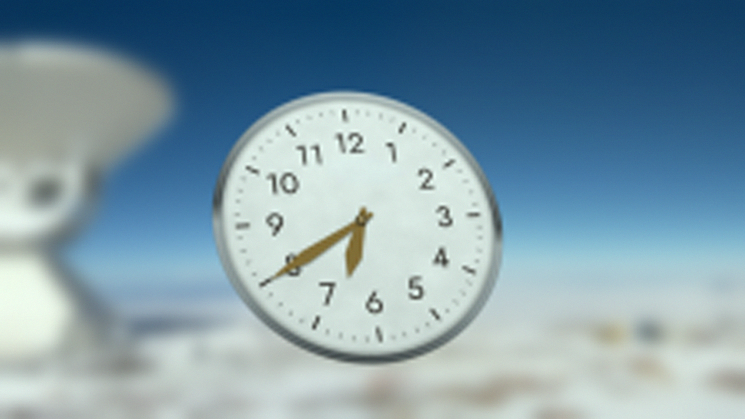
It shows 6.40
